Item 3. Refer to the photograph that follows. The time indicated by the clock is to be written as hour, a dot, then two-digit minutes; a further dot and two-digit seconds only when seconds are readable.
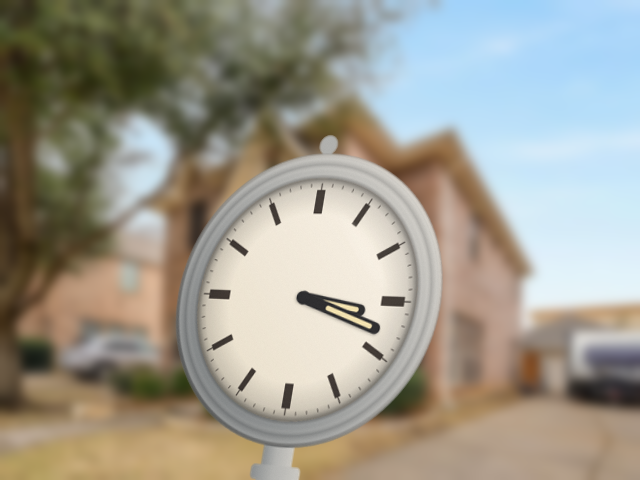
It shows 3.18
